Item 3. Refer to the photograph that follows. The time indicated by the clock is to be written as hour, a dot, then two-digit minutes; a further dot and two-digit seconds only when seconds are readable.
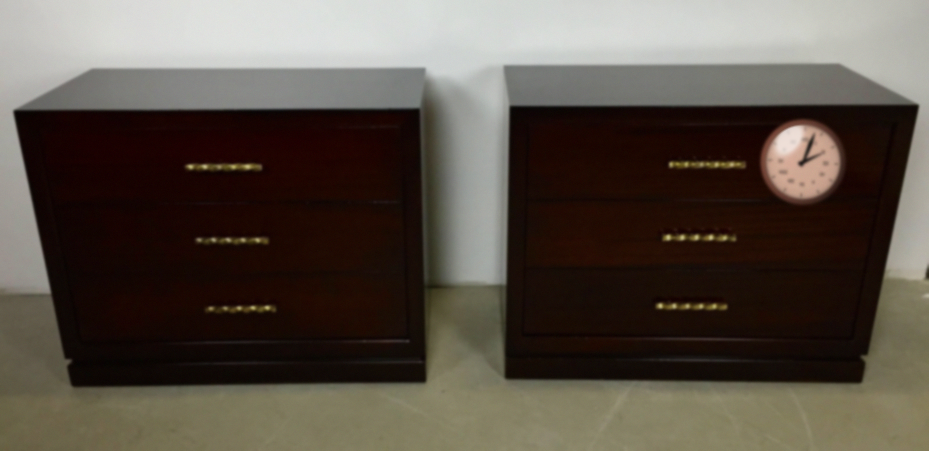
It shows 2.03
